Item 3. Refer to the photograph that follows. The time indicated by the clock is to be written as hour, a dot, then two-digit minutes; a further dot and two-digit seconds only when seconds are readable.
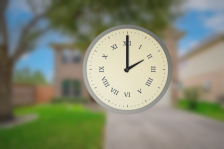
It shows 2.00
